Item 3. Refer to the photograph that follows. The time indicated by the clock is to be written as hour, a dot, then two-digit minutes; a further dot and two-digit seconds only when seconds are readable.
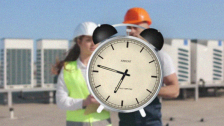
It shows 6.47
